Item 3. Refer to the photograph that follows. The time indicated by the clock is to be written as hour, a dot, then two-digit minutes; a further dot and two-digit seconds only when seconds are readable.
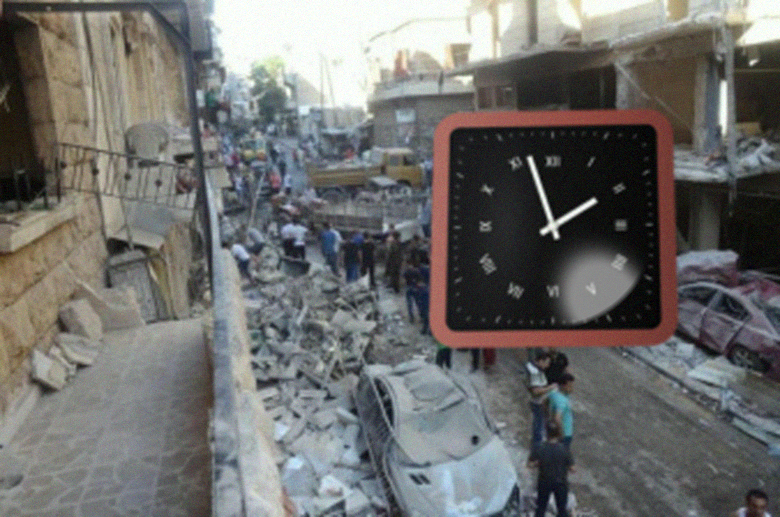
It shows 1.57
